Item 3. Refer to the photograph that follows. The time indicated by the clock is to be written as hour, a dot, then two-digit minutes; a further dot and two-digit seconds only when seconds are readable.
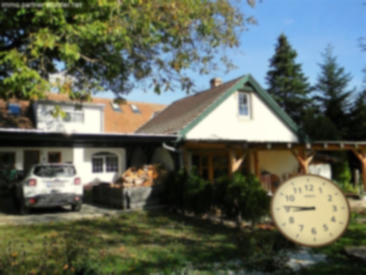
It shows 8.46
